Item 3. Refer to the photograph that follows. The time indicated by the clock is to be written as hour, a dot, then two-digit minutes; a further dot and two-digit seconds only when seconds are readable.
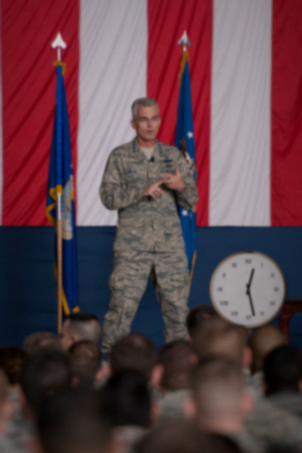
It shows 12.28
